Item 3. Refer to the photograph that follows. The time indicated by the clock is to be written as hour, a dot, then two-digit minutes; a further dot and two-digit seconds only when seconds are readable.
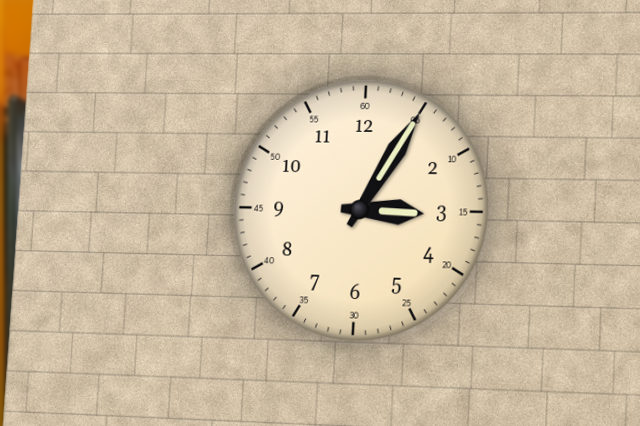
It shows 3.05
